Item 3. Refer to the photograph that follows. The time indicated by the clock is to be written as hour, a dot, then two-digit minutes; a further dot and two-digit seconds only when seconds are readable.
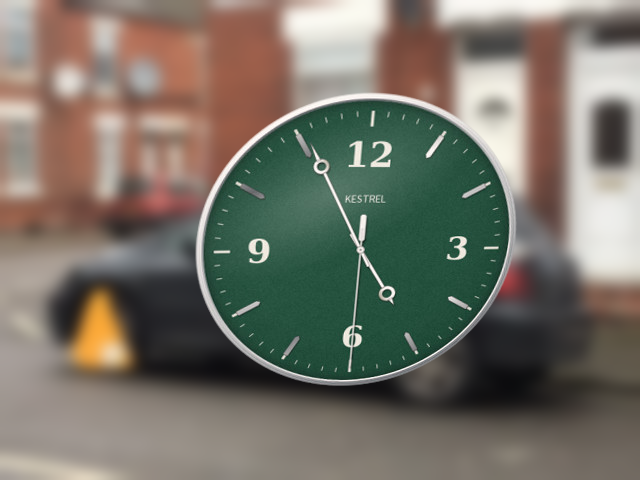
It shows 4.55.30
